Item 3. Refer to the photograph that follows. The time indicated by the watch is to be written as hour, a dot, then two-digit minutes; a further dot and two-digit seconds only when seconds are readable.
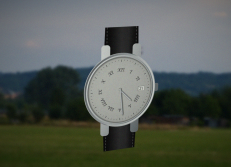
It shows 4.29
